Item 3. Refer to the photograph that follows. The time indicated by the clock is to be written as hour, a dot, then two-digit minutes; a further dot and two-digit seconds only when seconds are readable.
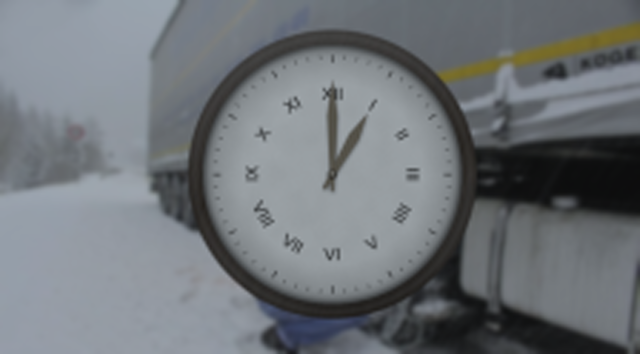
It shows 1.00
